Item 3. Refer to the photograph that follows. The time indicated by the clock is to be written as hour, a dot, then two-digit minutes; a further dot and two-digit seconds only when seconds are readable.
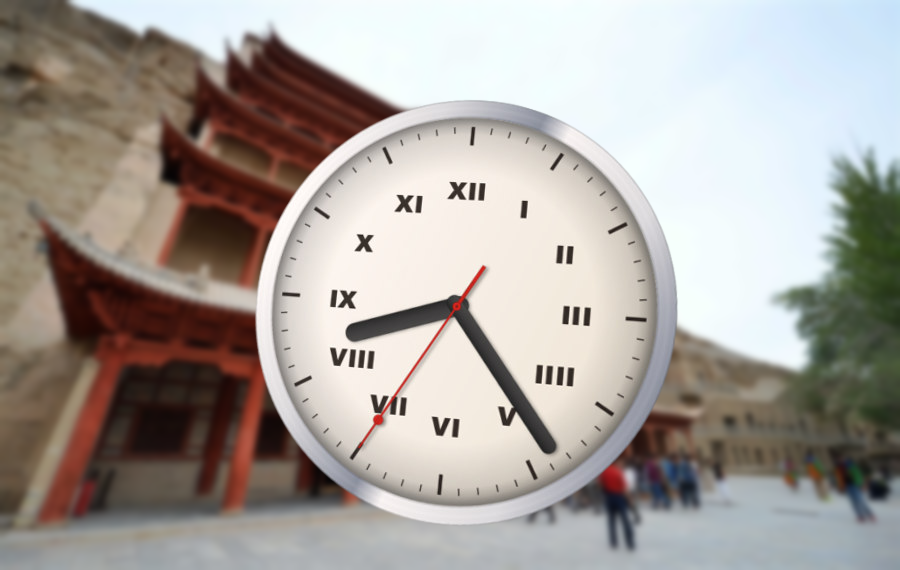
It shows 8.23.35
